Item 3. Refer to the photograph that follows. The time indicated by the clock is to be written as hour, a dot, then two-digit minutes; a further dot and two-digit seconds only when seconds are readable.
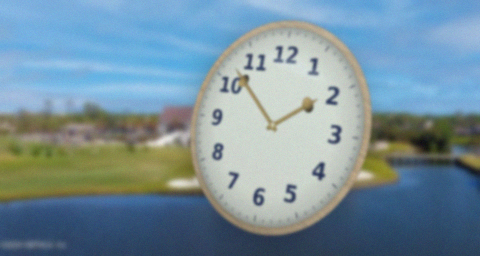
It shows 1.52
